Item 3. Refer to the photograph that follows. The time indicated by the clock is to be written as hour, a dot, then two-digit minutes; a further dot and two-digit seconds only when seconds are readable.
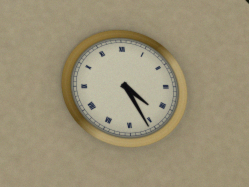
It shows 4.26
